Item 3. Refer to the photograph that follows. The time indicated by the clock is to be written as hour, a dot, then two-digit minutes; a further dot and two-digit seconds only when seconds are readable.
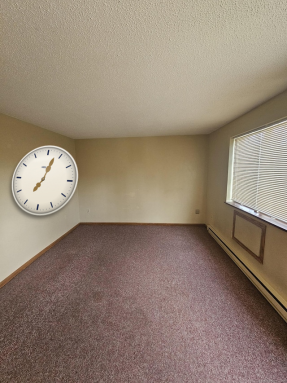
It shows 7.03
